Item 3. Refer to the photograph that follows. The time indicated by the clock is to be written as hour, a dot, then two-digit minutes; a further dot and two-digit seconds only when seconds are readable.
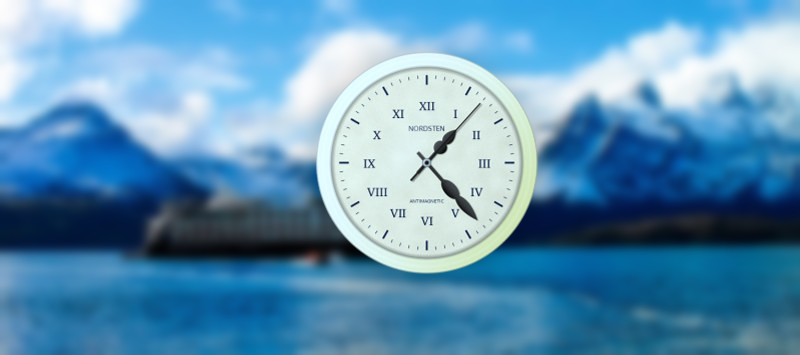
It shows 1.23.07
